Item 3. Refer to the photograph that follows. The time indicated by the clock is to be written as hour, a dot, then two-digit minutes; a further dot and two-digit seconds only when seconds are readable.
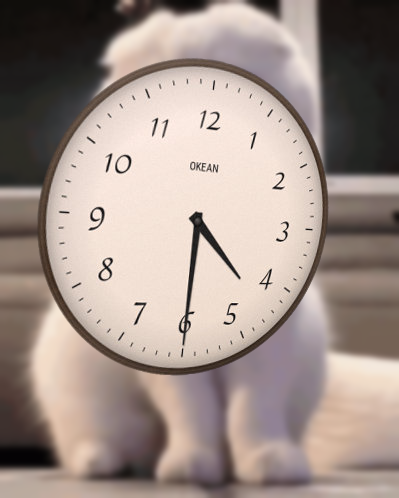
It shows 4.30
